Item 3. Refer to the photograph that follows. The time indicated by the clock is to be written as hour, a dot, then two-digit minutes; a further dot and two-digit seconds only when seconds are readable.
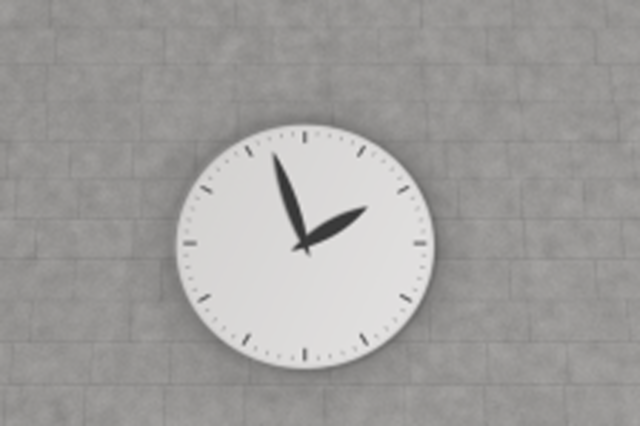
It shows 1.57
